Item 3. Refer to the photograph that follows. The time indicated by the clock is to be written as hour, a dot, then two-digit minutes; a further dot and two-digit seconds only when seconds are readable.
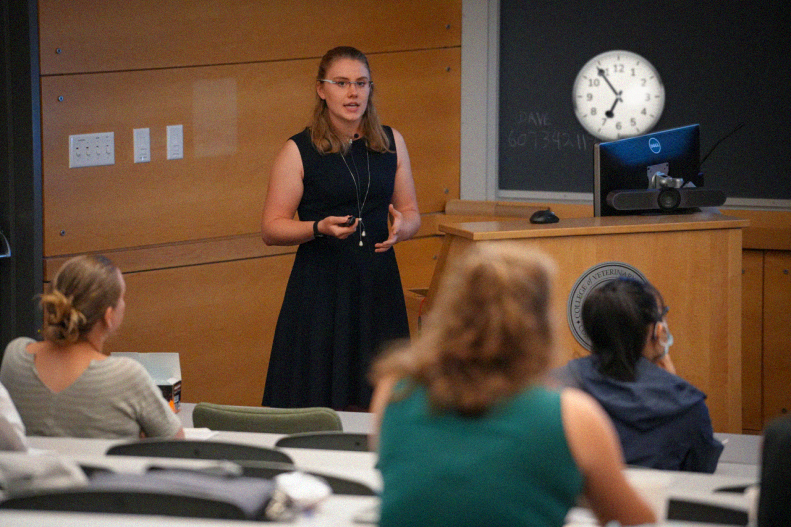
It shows 6.54
